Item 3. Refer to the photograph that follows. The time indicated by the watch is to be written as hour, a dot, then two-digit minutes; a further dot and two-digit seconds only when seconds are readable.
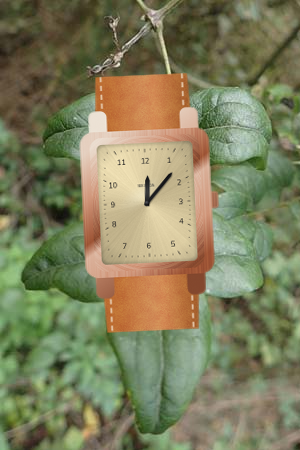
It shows 12.07
